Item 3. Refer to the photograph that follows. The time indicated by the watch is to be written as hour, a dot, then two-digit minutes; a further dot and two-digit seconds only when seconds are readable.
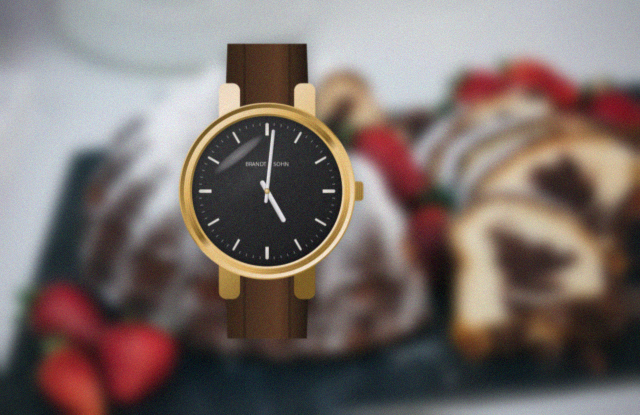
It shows 5.01
